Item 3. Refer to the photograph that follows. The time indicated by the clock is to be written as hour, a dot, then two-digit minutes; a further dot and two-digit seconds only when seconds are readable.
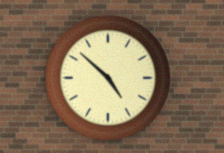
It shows 4.52
